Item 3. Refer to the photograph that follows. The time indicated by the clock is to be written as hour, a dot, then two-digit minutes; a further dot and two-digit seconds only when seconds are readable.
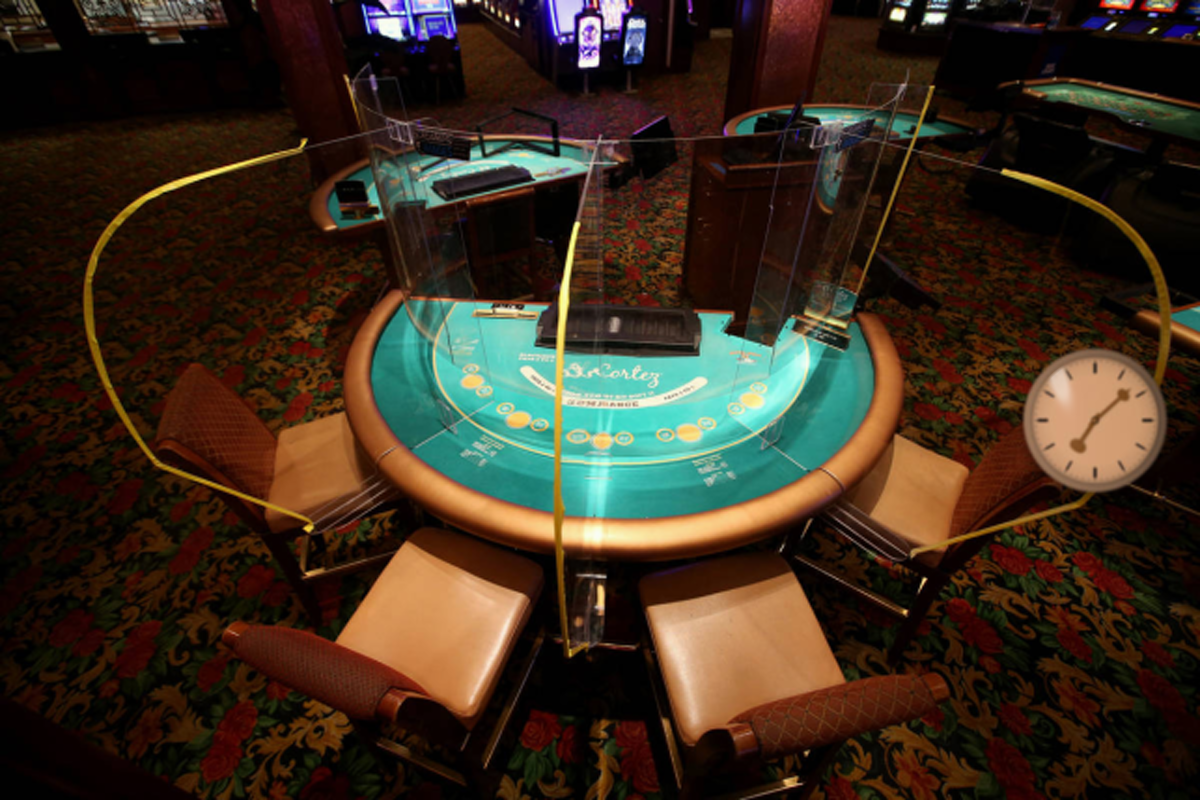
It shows 7.08
